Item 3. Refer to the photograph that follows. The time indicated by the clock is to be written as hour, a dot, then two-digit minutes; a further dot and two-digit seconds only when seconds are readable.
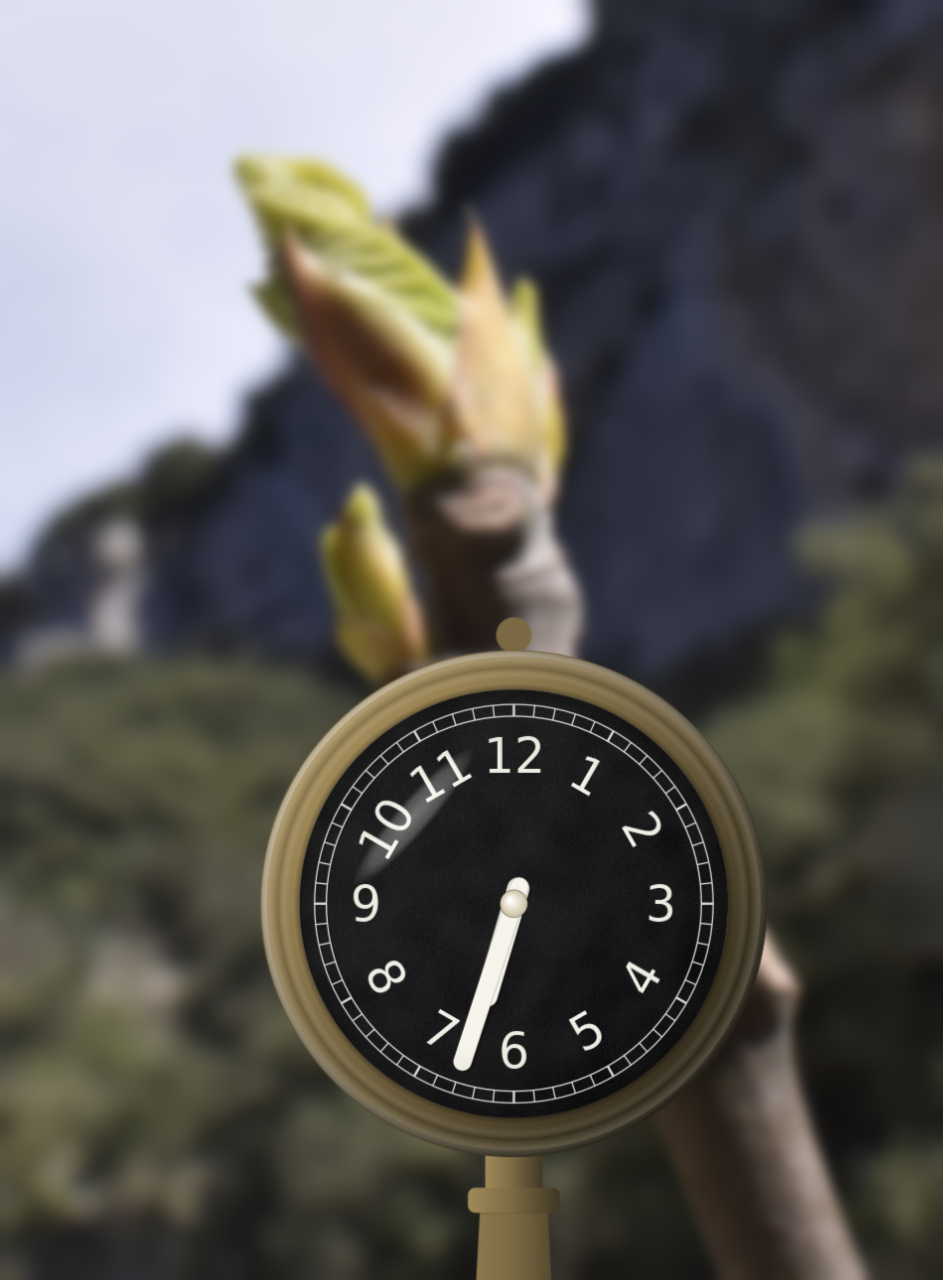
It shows 6.33
